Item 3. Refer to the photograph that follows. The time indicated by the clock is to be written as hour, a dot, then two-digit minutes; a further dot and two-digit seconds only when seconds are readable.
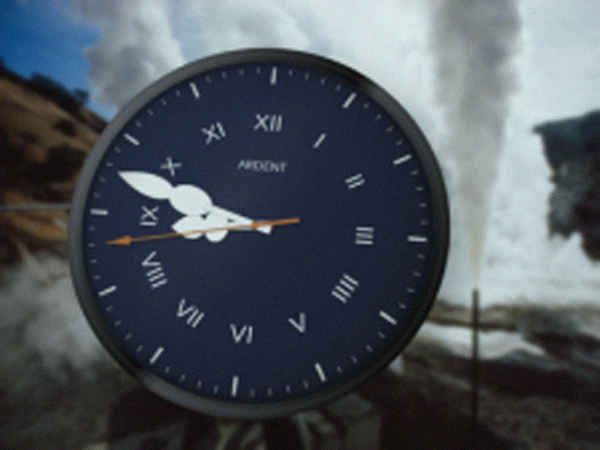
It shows 8.47.43
